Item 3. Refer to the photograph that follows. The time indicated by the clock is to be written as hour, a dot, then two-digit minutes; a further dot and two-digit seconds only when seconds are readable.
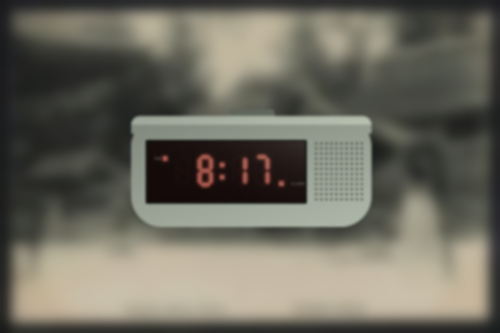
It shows 8.17
